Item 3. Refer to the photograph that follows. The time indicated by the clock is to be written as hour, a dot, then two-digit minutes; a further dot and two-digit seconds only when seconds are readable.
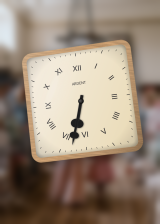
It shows 6.33
